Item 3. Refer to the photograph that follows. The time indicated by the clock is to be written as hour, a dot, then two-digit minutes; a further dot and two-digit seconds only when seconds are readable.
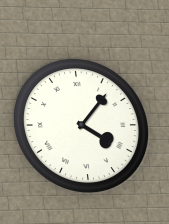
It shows 4.07
